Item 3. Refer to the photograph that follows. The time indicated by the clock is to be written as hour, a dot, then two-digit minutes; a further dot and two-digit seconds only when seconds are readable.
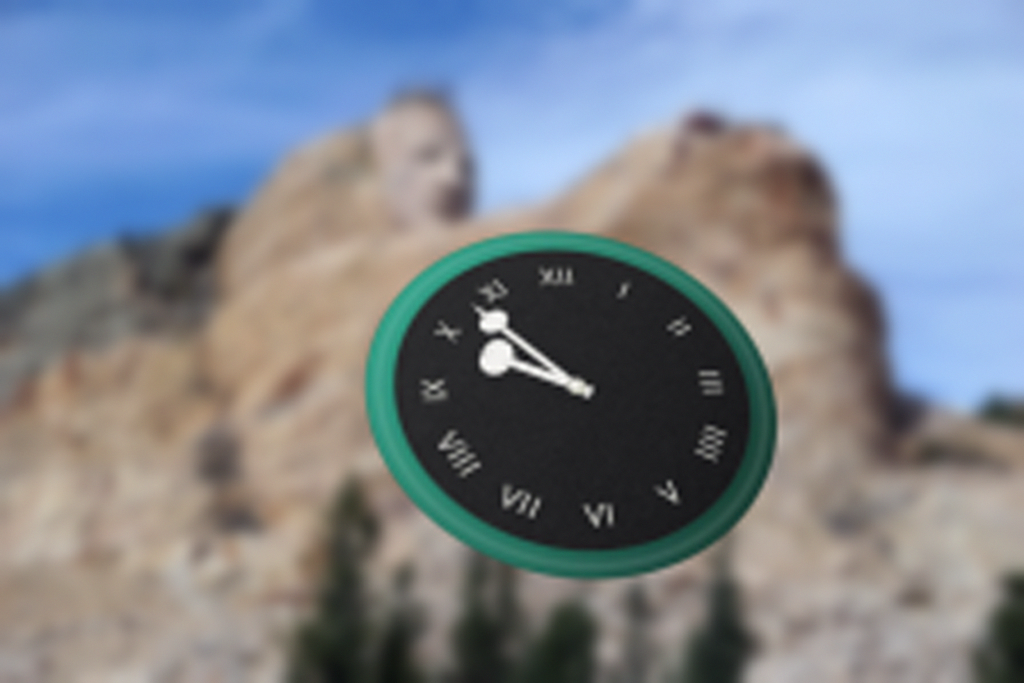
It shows 9.53
